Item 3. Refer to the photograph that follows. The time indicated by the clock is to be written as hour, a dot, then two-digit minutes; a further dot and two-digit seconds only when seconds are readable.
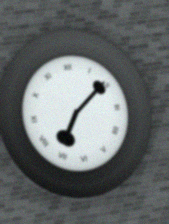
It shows 7.09
